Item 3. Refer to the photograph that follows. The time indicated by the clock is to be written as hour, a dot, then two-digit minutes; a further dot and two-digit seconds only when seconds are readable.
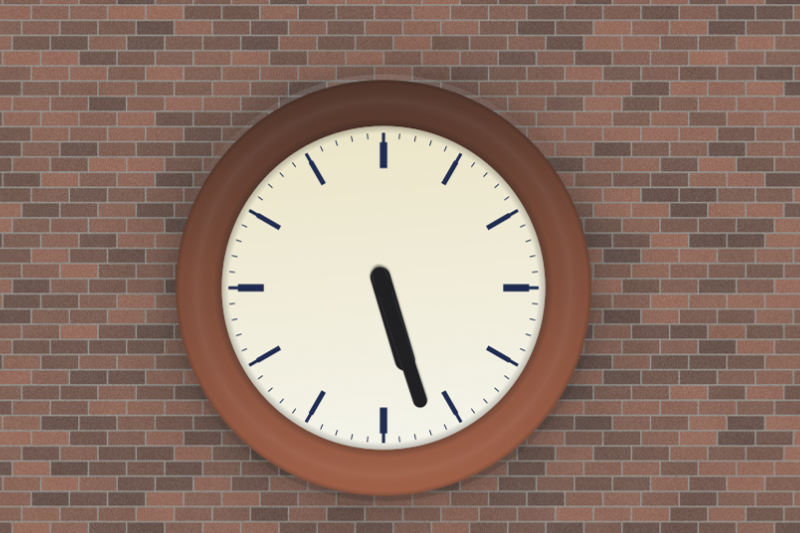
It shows 5.27
